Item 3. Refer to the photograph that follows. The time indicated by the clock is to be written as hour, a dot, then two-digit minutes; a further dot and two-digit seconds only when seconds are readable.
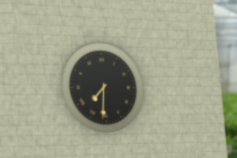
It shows 7.31
